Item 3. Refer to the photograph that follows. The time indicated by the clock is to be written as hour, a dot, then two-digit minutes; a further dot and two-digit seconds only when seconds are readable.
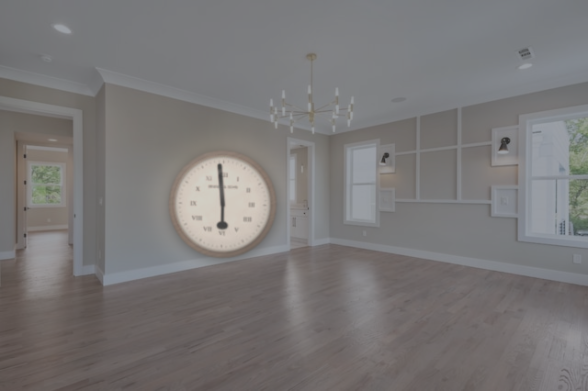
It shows 5.59
